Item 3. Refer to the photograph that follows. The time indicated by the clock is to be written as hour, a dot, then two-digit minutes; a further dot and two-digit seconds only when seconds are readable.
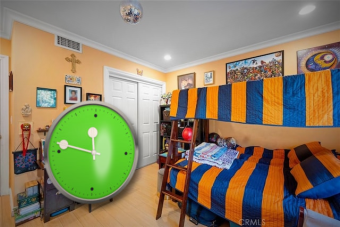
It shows 11.47
